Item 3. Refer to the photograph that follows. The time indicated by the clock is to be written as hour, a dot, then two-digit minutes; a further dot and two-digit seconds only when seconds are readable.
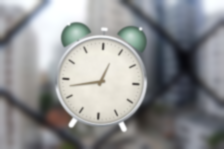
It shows 12.43
